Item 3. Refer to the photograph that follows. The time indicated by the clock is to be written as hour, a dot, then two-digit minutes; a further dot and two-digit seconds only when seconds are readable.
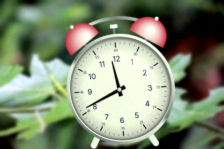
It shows 11.41
